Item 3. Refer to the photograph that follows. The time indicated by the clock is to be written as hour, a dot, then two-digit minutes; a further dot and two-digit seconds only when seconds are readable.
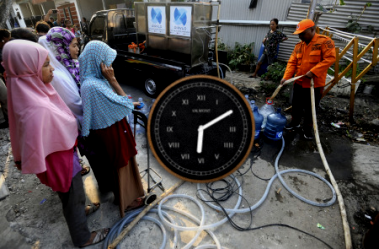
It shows 6.10
